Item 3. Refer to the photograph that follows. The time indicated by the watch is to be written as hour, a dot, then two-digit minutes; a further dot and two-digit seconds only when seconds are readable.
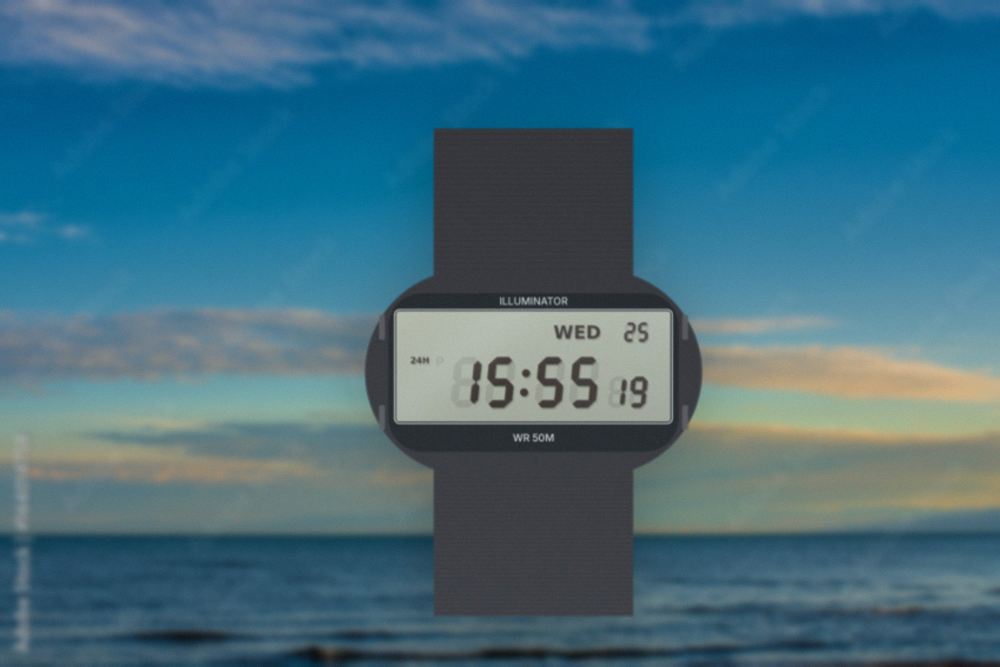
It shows 15.55.19
